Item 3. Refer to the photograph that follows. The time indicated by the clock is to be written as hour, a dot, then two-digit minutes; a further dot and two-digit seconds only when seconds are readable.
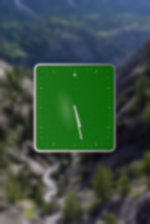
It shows 5.28
